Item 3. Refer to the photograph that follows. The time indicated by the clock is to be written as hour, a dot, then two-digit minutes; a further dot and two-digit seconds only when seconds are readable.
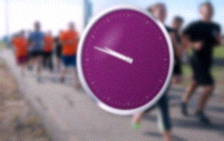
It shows 9.48
